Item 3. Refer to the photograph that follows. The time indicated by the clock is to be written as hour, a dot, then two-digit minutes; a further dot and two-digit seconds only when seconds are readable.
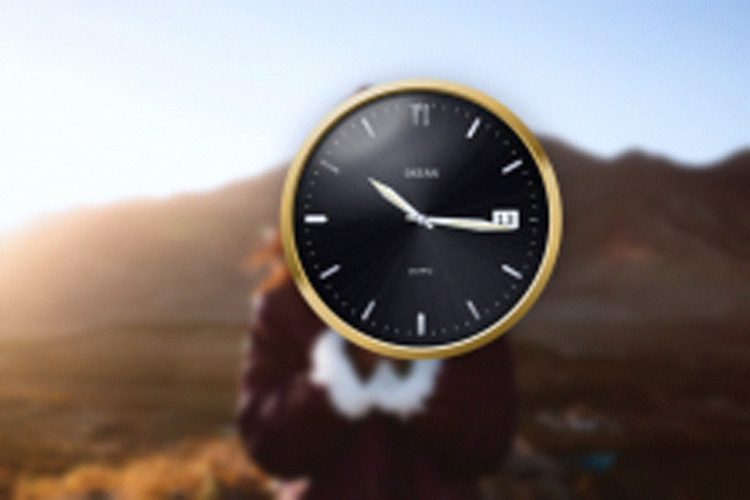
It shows 10.16
